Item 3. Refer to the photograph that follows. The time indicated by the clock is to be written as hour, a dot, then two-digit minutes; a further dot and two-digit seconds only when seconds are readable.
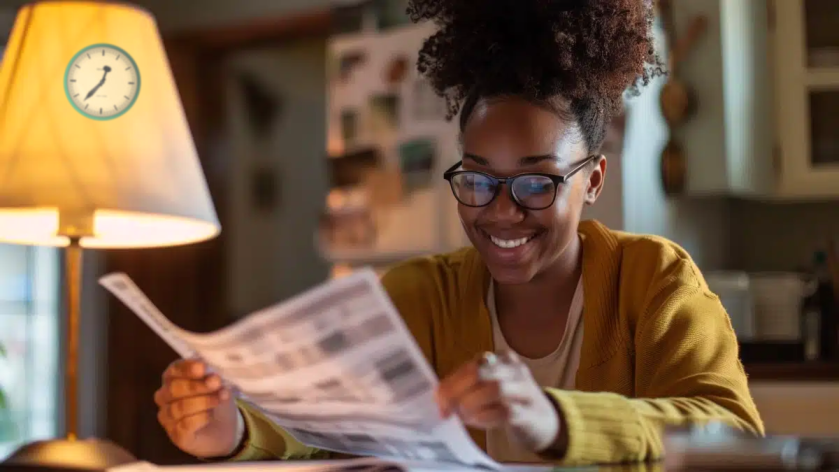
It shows 12.37
